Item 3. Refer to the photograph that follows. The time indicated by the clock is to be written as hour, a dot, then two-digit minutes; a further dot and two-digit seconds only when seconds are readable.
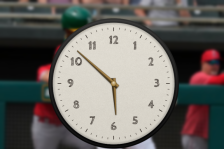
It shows 5.52
